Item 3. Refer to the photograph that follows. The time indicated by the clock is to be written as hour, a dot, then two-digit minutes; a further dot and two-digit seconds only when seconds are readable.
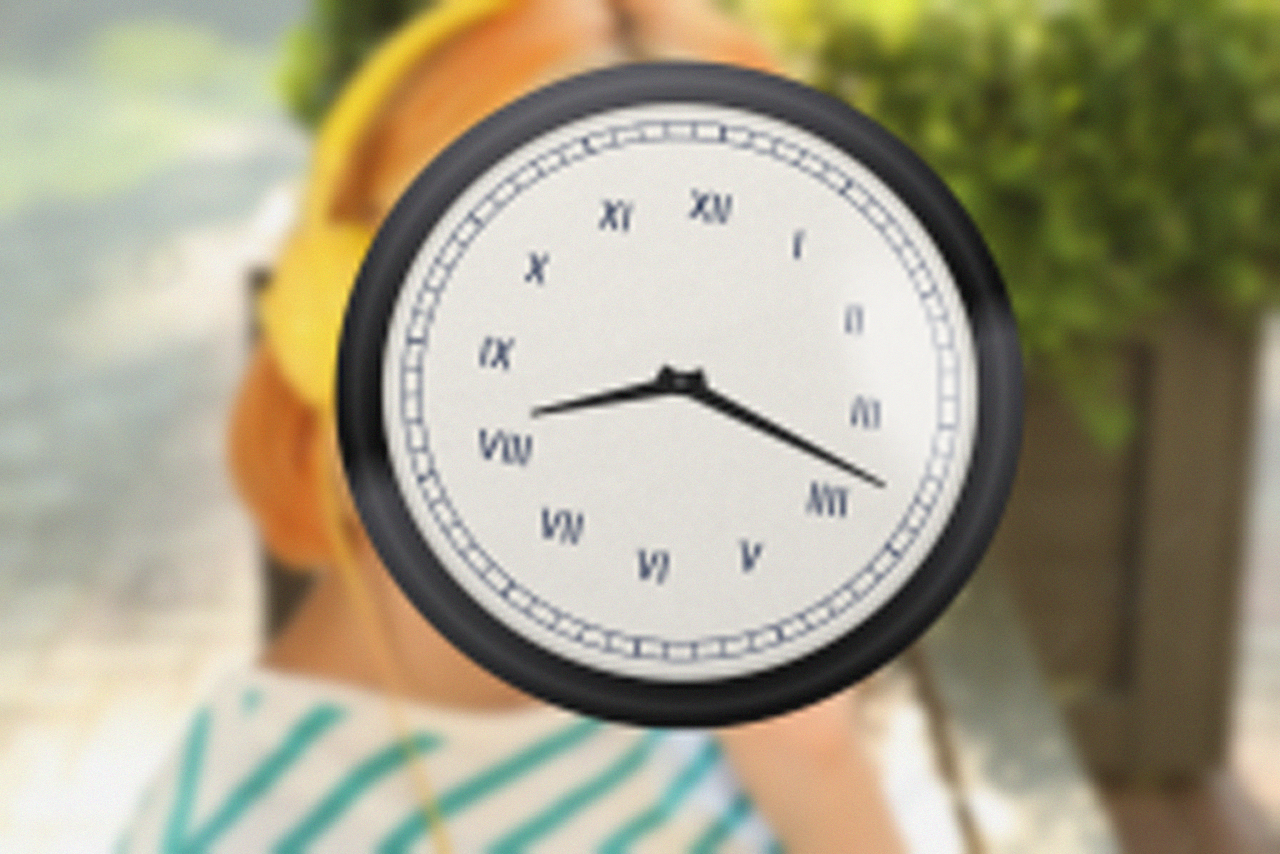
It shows 8.18
